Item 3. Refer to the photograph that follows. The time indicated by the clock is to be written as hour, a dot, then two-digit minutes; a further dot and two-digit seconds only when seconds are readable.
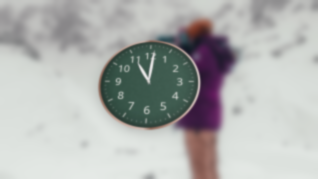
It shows 11.01
